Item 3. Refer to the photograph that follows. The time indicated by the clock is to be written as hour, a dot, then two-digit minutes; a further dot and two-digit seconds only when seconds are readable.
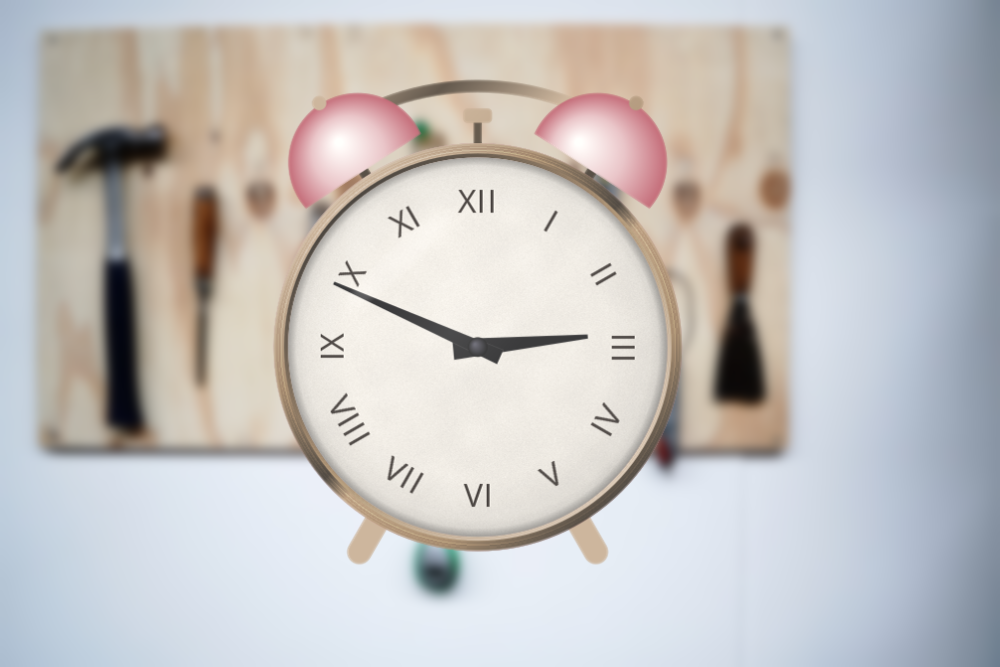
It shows 2.49
